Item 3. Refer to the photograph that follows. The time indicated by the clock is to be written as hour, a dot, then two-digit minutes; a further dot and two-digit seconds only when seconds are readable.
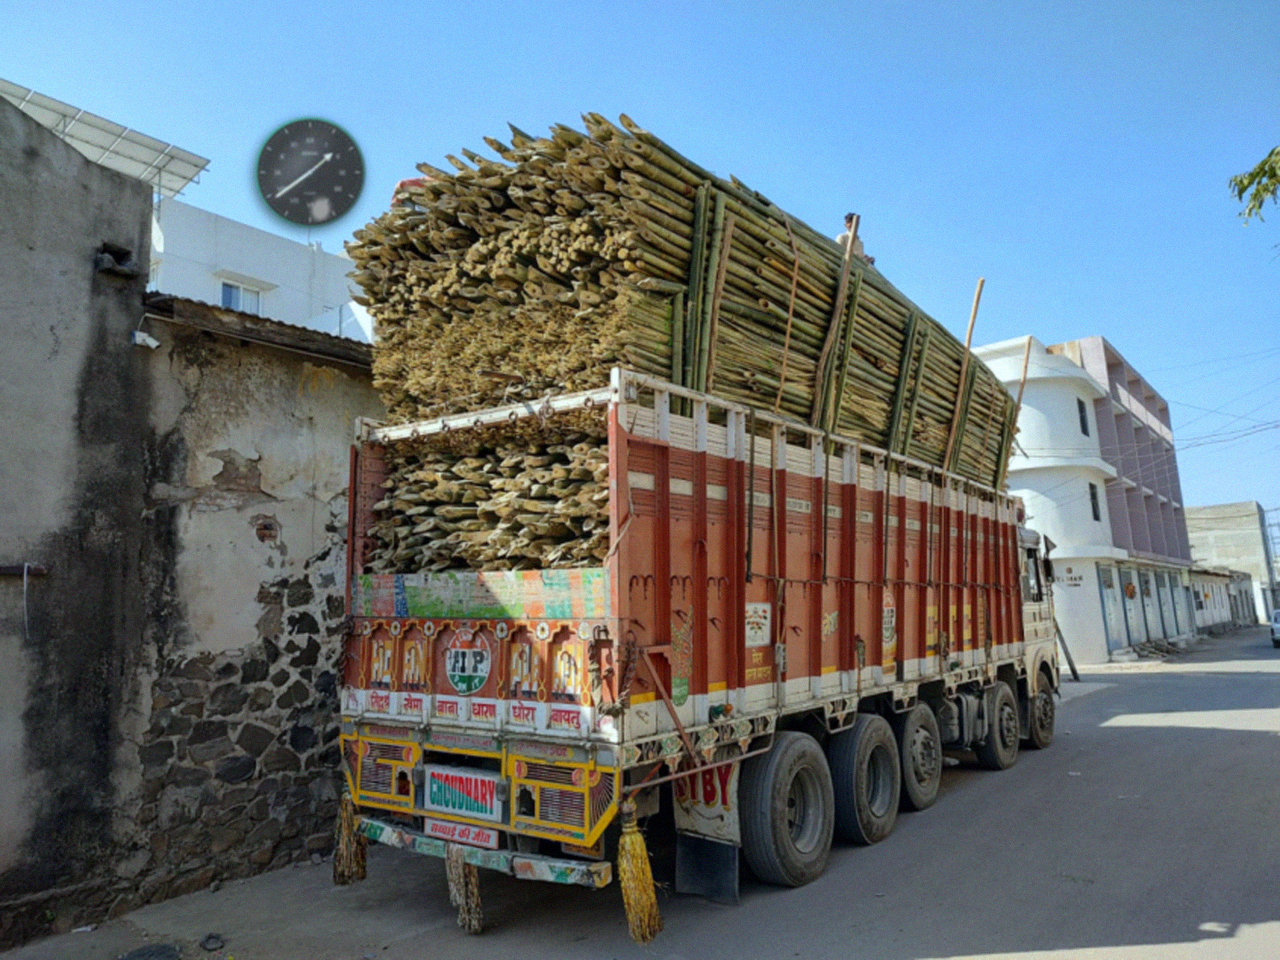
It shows 1.39
